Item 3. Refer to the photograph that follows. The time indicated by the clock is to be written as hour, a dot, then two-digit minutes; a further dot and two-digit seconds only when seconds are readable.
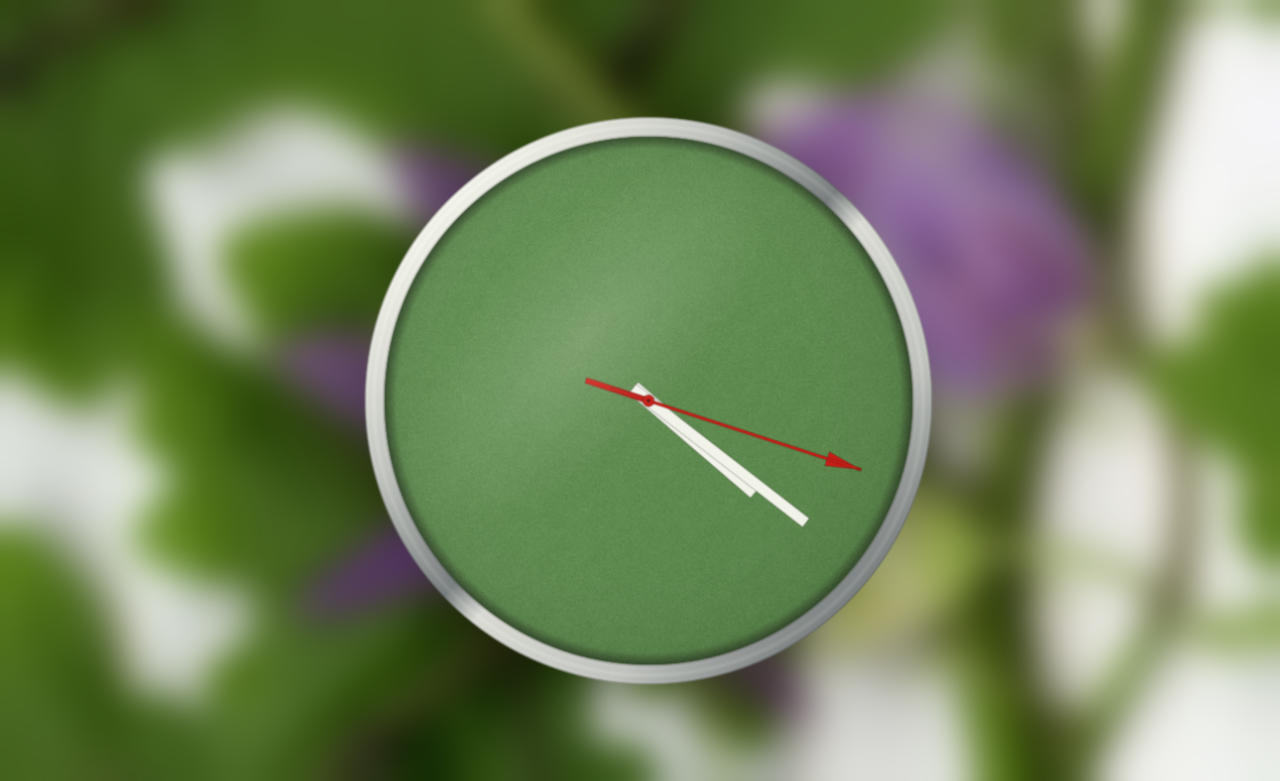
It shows 4.21.18
